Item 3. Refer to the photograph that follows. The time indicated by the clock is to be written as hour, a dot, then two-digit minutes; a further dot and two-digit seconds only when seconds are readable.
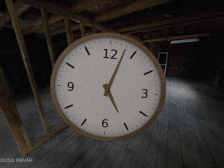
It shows 5.03
